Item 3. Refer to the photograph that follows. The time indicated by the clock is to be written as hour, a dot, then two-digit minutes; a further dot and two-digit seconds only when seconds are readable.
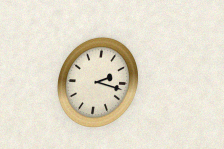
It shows 2.17
